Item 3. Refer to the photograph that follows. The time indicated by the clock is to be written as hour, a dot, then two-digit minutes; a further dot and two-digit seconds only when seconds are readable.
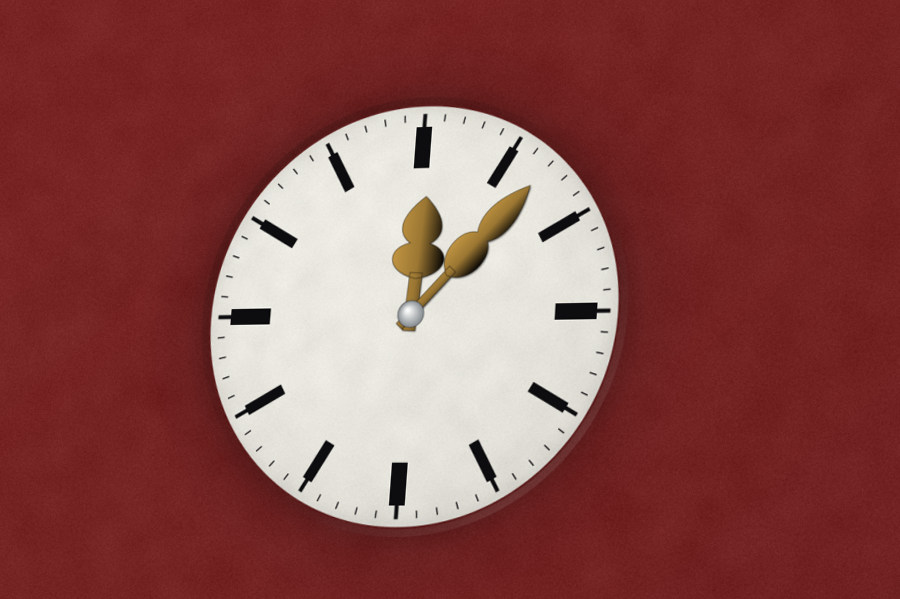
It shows 12.07
